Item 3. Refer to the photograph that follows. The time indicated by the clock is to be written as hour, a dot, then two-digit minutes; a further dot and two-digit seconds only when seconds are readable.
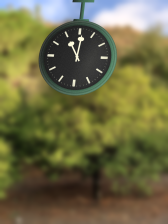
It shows 11.01
